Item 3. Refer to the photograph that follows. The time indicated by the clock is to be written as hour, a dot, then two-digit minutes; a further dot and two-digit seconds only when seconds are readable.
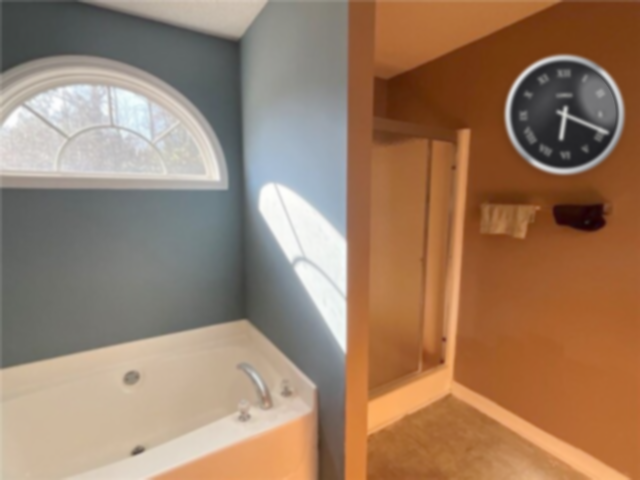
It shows 6.19
